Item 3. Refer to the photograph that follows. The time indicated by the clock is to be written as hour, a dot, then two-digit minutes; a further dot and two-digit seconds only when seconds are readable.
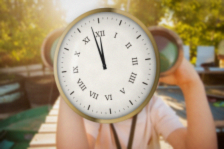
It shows 11.58
